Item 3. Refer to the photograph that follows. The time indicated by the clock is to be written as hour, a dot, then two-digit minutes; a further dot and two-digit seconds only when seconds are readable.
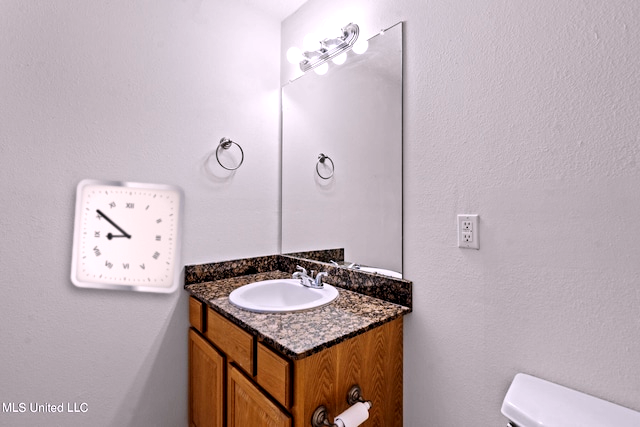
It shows 8.51
